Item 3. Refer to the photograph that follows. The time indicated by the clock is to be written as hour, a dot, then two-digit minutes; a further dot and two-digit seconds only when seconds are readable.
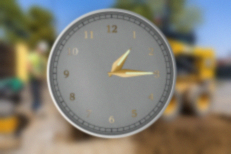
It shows 1.15
